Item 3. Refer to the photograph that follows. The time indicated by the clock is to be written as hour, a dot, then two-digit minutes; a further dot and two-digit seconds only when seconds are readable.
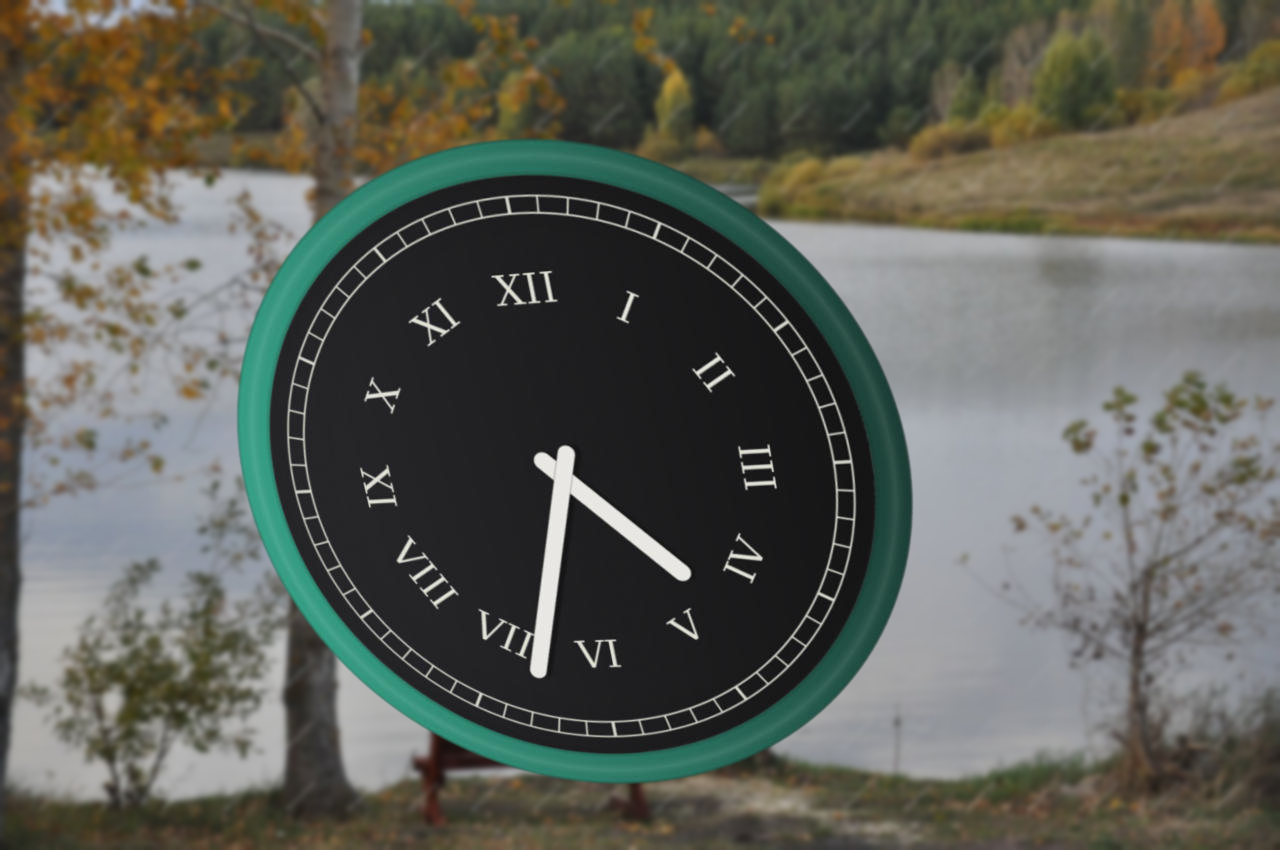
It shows 4.33
